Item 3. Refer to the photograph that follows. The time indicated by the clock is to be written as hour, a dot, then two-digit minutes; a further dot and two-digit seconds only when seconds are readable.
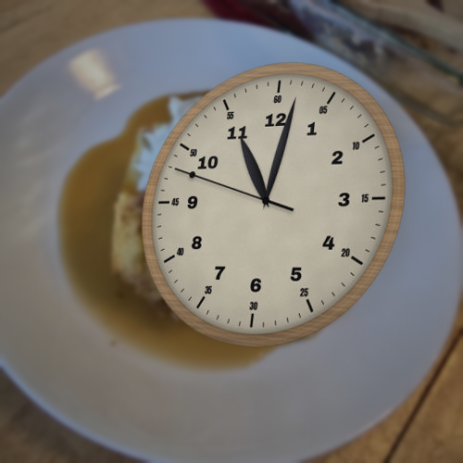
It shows 11.01.48
